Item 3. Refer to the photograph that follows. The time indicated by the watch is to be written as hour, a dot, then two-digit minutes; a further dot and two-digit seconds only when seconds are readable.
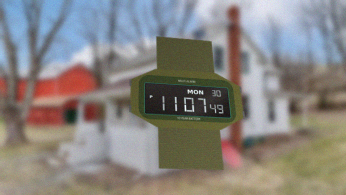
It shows 11.07.49
